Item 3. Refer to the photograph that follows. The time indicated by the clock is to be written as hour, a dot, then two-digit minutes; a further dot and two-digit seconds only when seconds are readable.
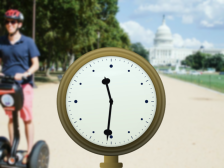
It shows 11.31
